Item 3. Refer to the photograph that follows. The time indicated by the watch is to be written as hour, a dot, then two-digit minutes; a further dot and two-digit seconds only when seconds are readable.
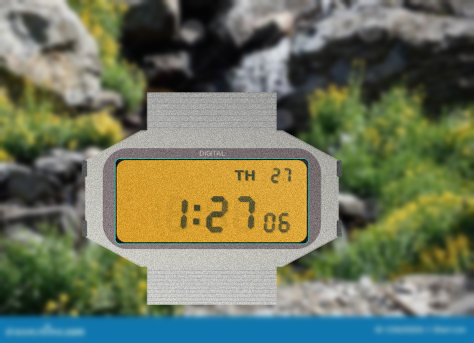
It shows 1.27.06
